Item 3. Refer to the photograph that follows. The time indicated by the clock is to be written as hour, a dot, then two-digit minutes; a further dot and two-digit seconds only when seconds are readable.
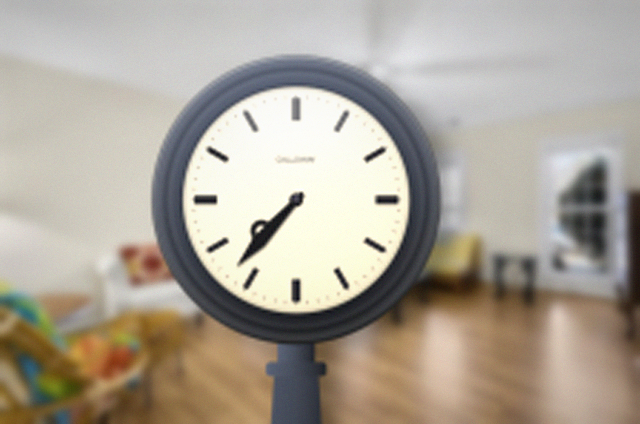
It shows 7.37
